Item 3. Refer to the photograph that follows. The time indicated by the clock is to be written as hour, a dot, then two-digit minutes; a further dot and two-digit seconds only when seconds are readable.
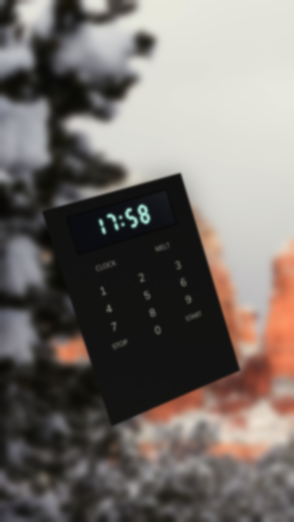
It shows 17.58
